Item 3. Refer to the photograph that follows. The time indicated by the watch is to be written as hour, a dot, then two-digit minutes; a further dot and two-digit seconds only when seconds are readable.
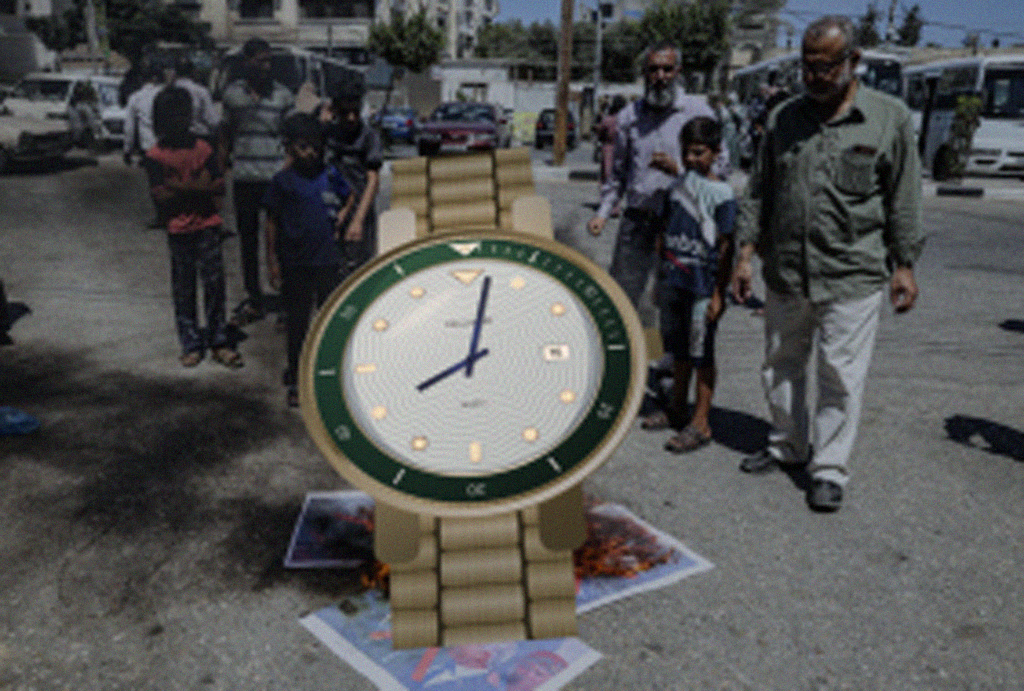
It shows 8.02
